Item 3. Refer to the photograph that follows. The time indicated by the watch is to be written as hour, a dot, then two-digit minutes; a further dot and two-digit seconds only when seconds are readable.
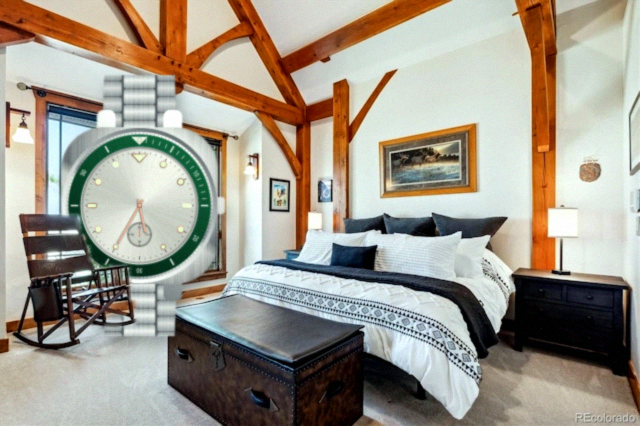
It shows 5.35
